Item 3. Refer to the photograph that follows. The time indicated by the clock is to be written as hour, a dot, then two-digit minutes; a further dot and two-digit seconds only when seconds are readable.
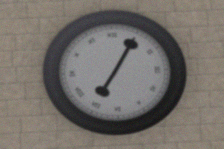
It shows 7.05
